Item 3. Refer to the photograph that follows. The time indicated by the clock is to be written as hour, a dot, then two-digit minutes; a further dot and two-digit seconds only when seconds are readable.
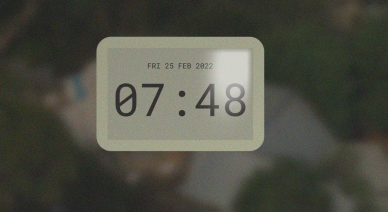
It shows 7.48
